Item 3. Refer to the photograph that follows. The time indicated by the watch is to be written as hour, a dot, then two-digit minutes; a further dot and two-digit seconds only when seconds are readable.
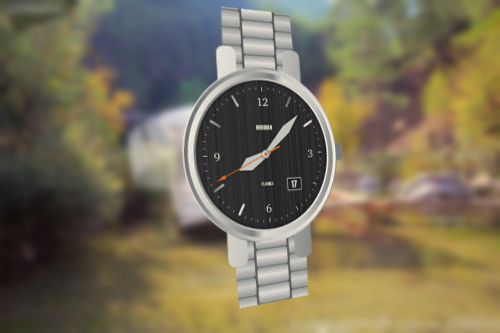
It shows 8.07.41
